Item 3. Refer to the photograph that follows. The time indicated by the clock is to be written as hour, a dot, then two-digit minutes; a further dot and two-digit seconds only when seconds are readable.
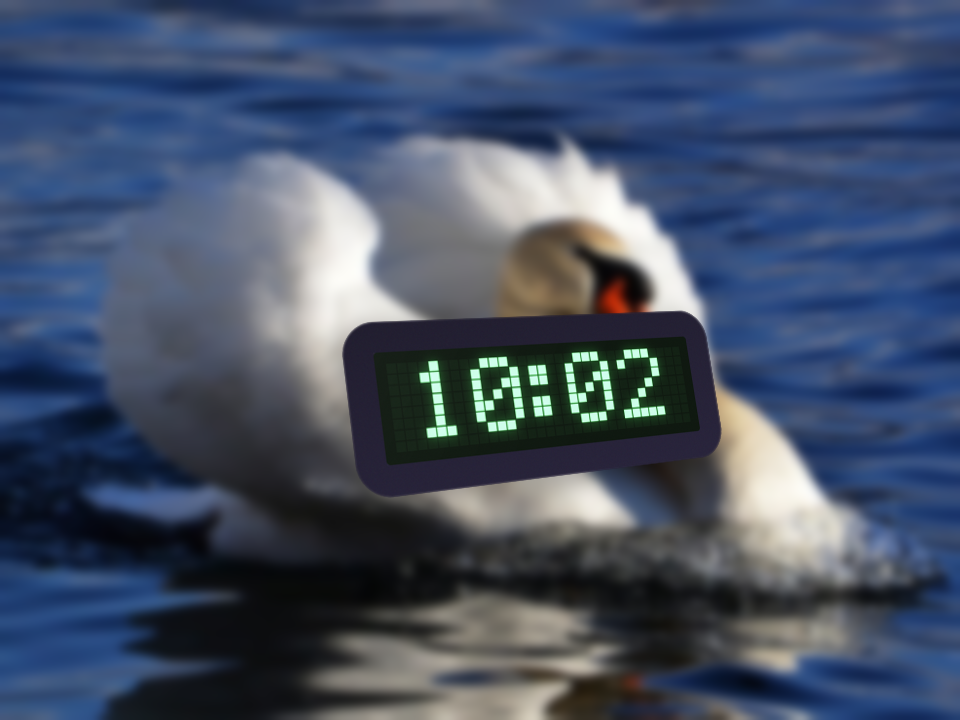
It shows 10.02
